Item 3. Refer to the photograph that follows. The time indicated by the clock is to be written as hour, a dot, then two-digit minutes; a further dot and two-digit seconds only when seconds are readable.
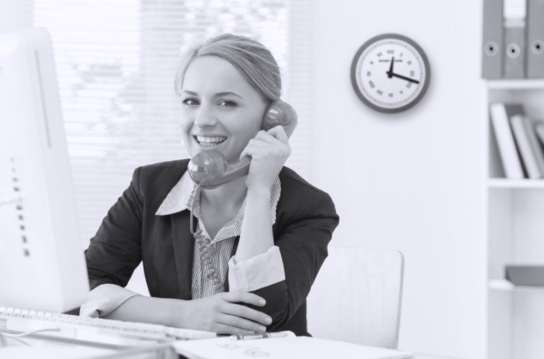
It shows 12.18
